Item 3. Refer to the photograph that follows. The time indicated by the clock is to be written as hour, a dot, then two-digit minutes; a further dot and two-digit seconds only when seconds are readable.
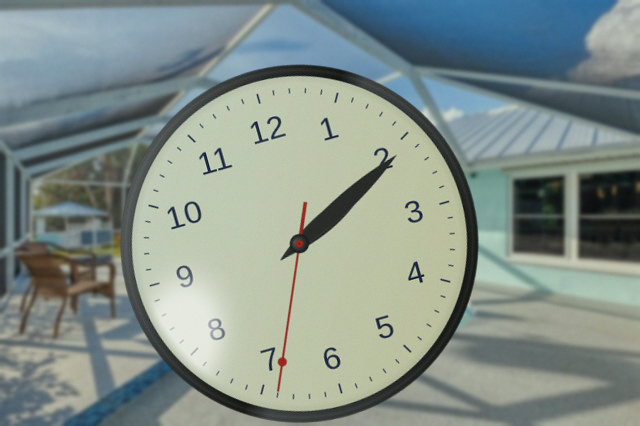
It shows 2.10.34
